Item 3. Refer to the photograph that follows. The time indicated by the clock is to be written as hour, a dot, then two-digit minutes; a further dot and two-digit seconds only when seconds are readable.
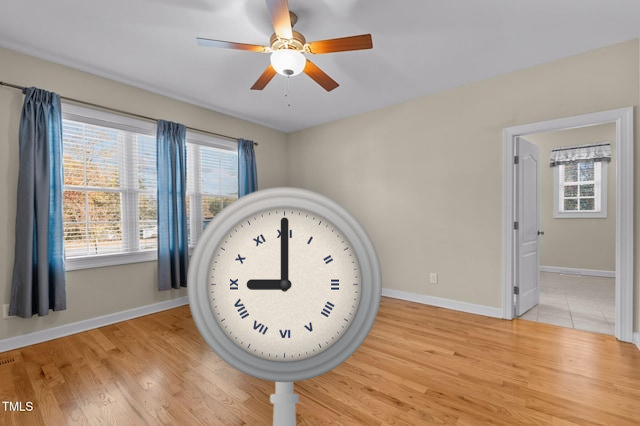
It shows 9.00
